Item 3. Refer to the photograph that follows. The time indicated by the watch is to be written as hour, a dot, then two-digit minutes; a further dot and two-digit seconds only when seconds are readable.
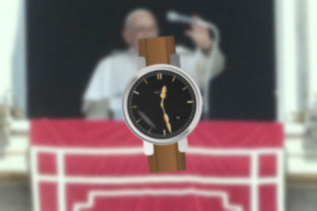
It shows 12.28
